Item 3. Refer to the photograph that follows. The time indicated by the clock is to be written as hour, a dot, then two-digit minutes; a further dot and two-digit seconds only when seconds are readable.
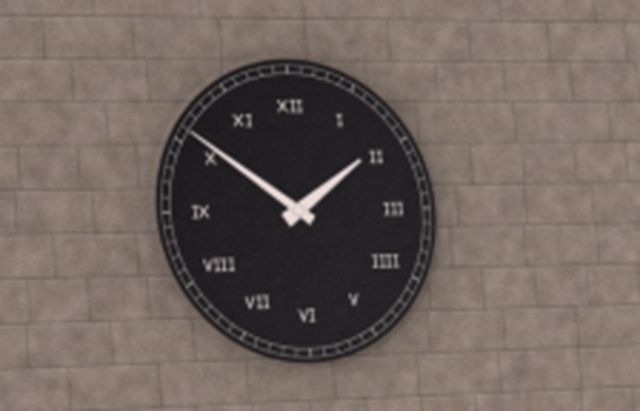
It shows 1.51
